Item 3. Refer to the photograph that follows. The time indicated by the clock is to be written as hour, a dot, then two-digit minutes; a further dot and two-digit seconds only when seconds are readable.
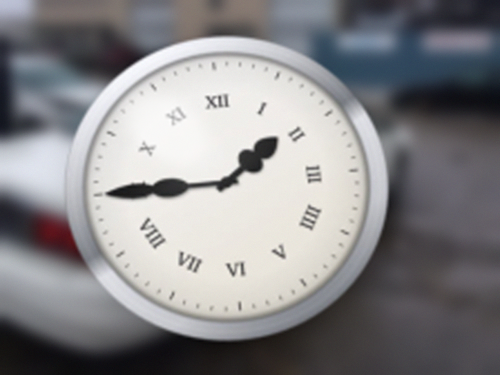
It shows 1.45
